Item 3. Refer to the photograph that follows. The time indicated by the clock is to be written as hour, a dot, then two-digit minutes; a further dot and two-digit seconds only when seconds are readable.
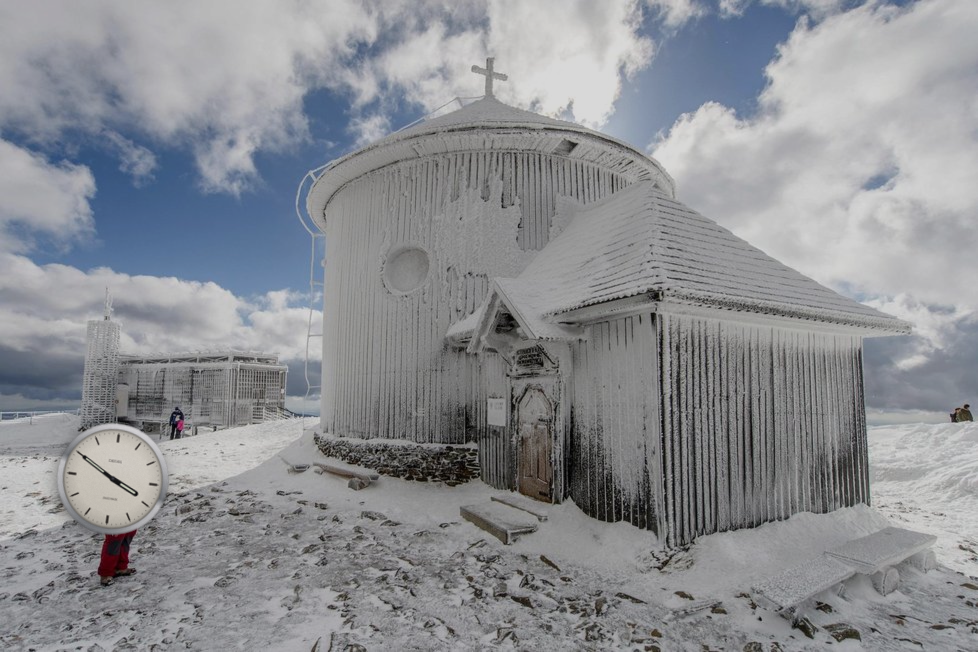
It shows 3.50
